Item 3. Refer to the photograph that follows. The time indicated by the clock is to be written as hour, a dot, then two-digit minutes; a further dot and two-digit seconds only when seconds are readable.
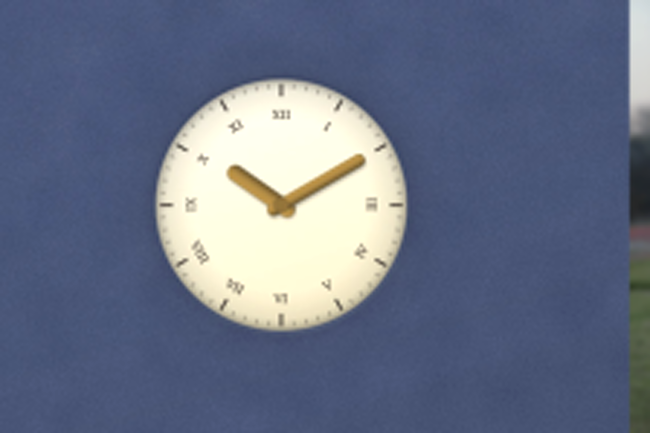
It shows 10.10
